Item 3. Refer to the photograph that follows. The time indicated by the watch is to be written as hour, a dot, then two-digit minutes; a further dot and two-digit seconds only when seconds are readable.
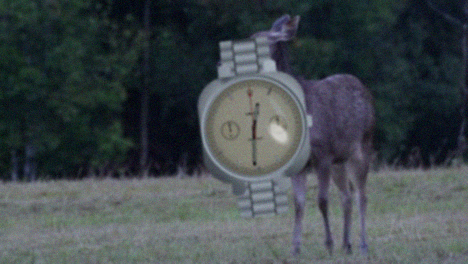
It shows 12.31
